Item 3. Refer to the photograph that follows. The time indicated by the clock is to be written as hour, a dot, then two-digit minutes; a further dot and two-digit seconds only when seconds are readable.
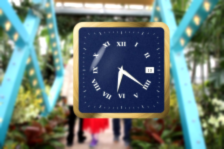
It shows 6.21
